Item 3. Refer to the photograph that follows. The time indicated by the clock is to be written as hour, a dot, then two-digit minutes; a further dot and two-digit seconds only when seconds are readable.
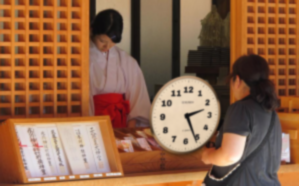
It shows 2.26
